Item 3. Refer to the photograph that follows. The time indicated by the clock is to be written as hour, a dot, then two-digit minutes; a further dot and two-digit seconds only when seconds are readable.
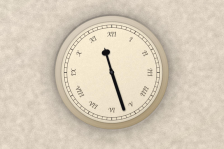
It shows 11.27
